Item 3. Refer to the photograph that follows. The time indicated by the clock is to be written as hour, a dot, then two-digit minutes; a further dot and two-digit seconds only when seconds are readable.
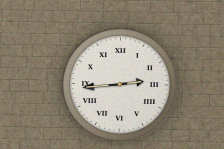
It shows 2.44
